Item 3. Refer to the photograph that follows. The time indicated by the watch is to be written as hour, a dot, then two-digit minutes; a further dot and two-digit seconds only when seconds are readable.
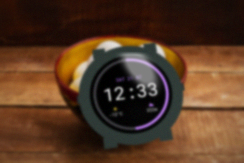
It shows 12.33
